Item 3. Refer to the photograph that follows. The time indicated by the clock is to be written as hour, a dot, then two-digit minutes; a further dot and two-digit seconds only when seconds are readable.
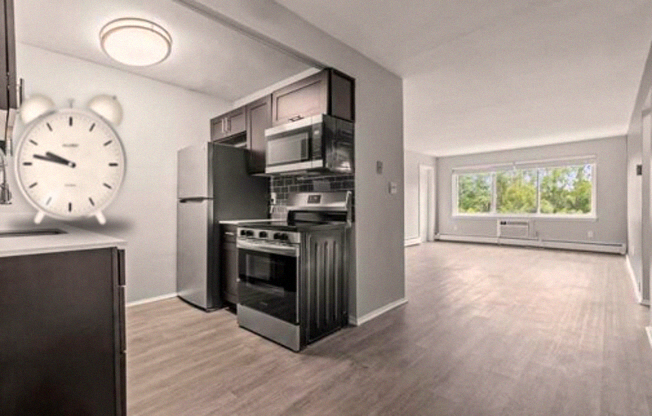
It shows 9.47
